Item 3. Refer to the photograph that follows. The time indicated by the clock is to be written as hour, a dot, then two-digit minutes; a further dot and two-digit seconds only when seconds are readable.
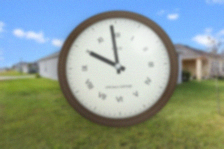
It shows 9.59
